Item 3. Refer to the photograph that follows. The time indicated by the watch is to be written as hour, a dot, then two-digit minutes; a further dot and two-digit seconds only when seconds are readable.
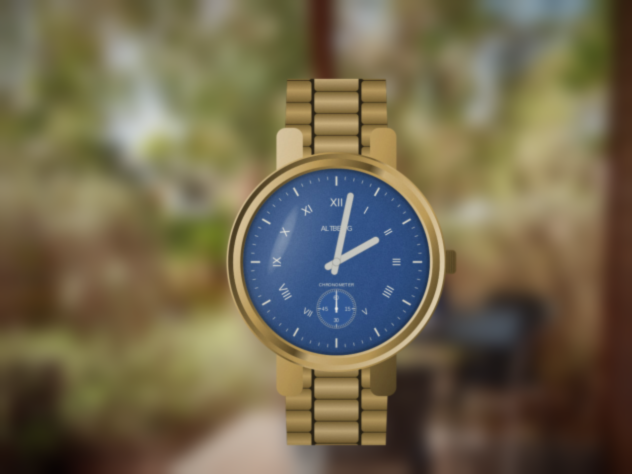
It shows 2.02
